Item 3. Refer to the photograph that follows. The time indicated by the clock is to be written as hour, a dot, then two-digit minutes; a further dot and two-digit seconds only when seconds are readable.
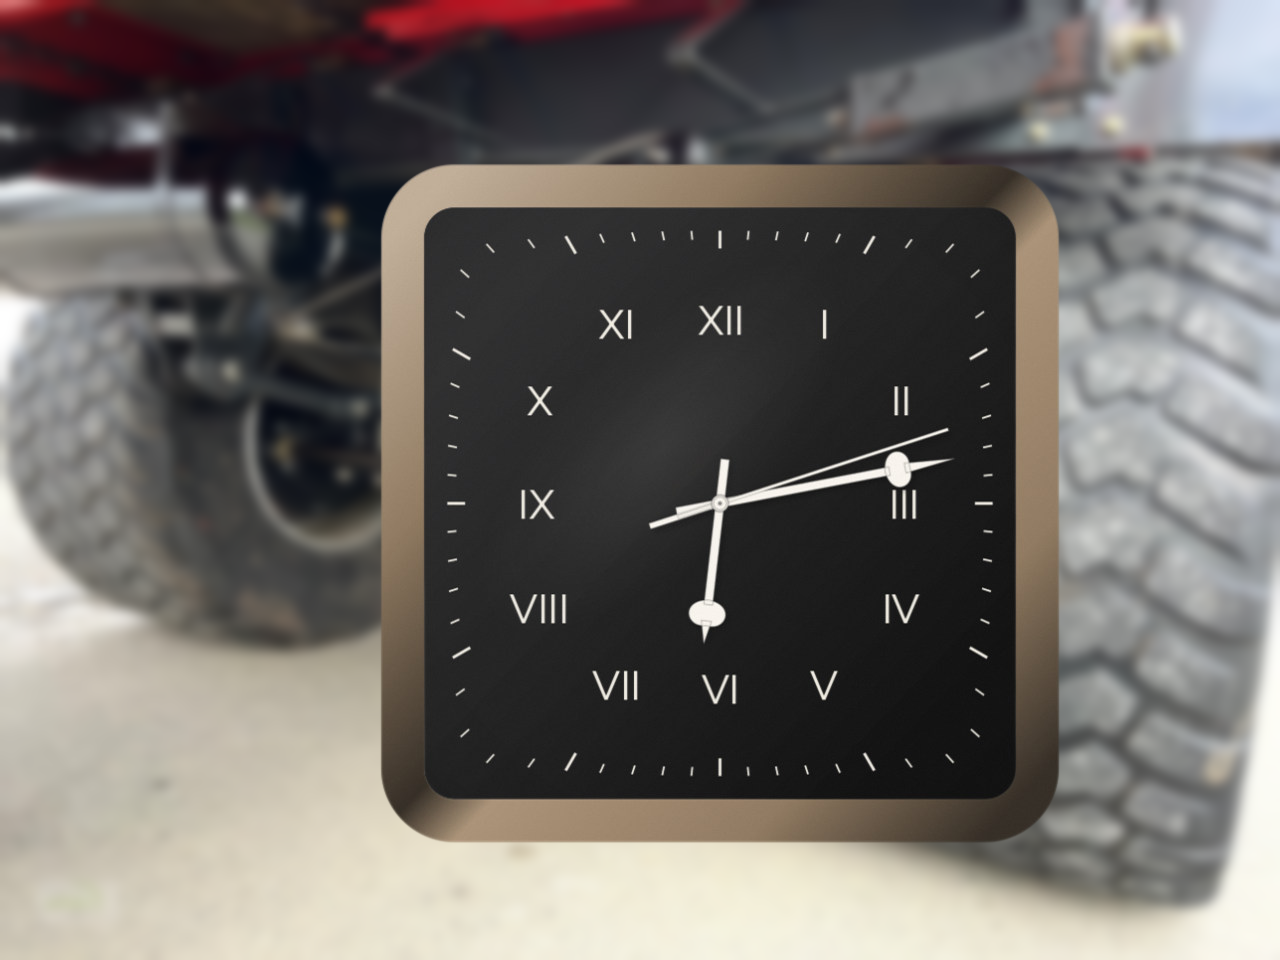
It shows 6.13.12
